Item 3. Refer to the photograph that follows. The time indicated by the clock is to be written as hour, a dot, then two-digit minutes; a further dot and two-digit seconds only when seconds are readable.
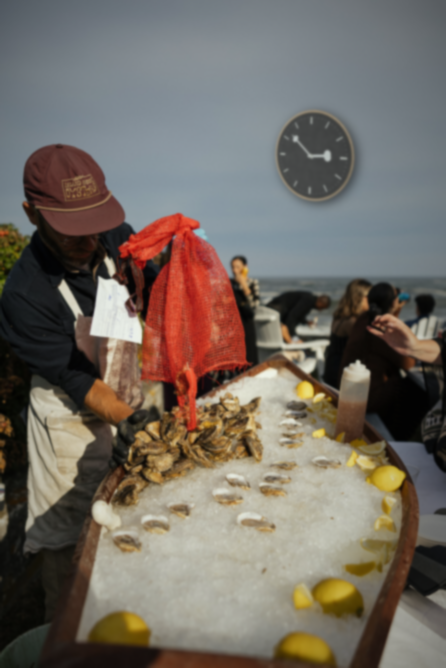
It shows 2.52
